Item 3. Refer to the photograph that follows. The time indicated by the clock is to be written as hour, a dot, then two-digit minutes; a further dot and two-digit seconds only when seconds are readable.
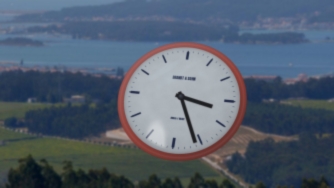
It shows 3.26
